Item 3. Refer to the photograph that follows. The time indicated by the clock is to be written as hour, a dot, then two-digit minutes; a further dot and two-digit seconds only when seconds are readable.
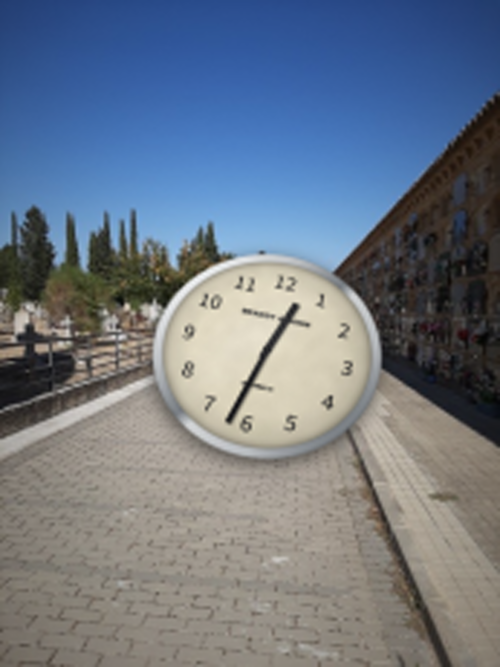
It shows 12.32
